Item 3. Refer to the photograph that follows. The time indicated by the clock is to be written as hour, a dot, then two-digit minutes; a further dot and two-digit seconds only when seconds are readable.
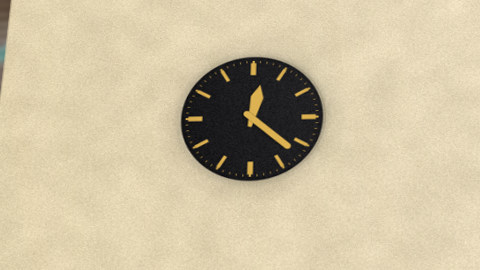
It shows 12.22
